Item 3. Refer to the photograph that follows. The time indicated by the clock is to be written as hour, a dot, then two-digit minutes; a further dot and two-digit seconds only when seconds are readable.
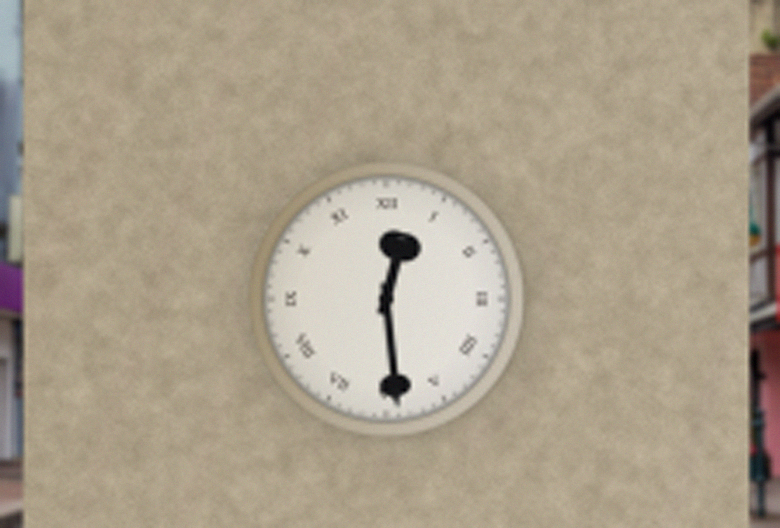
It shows 12.29
